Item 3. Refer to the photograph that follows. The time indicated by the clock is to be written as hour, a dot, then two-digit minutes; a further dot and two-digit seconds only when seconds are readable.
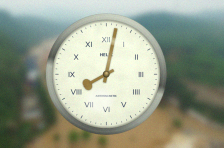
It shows 8.02
